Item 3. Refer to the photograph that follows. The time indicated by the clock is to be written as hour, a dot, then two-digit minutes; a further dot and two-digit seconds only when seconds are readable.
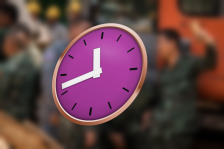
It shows 11.42
